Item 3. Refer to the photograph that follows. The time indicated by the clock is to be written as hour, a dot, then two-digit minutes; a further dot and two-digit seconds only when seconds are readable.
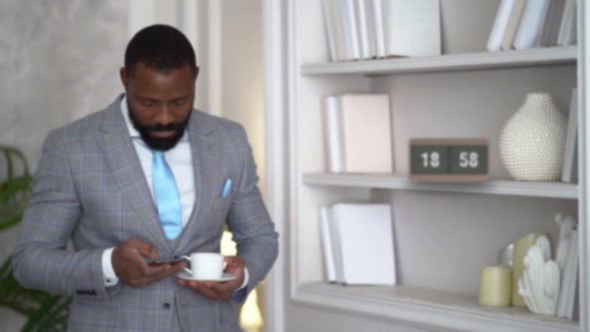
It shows 18.58
